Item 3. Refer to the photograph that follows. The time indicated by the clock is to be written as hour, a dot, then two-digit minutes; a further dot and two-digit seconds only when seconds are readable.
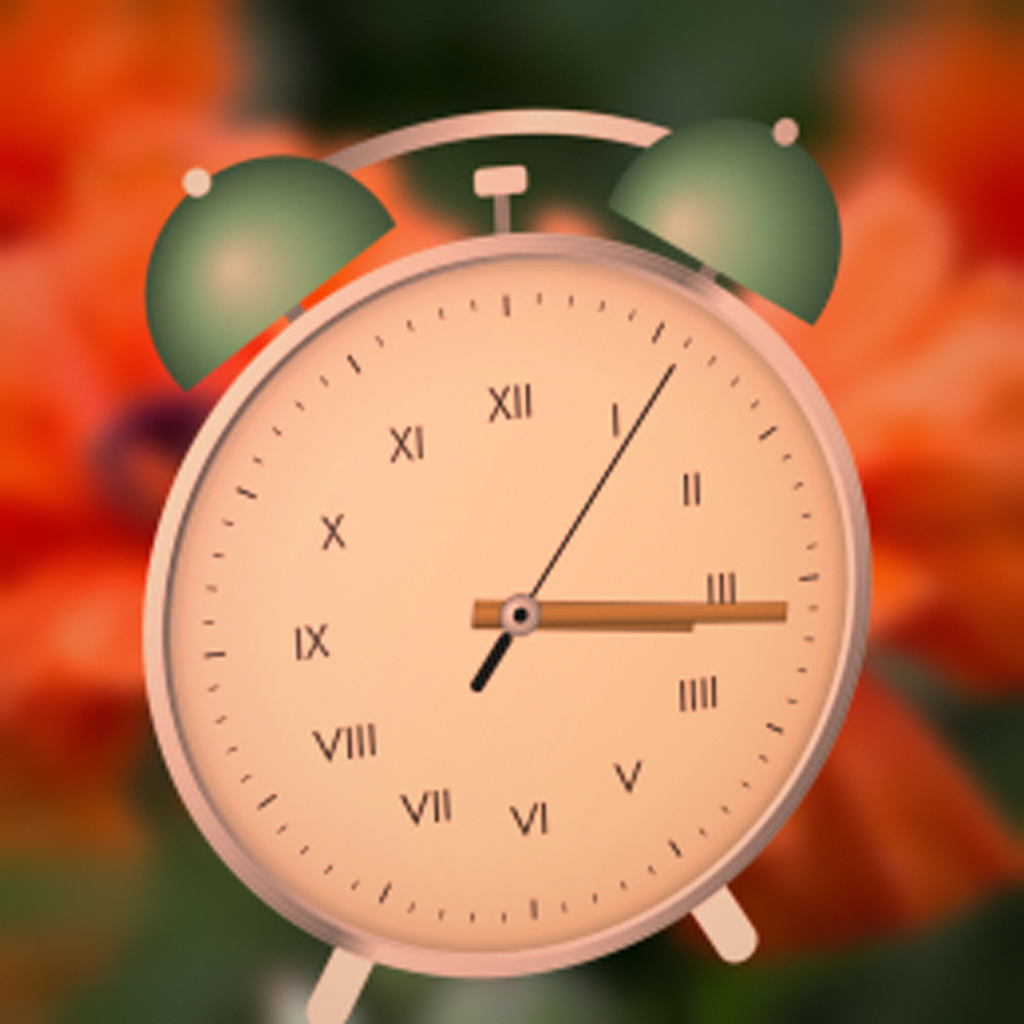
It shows 3.16.06
